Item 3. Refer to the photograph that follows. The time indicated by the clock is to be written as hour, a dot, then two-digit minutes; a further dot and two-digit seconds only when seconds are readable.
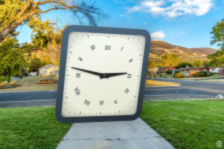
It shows 2.47
